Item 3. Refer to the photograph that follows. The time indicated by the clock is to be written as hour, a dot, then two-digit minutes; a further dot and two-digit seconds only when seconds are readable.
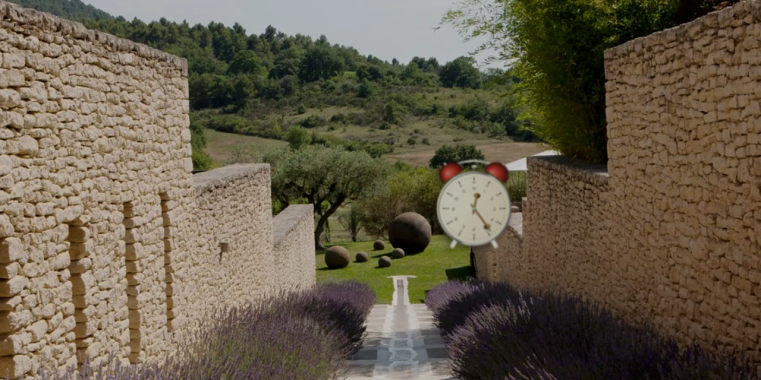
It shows 12.24
